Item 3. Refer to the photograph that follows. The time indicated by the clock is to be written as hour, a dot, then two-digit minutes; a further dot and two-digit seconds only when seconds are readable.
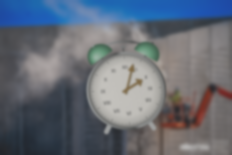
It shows 2.03
